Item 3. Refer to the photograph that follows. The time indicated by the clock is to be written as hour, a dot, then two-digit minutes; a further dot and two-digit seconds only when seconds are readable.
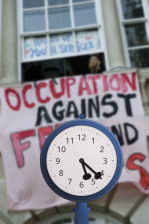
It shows 5.22
